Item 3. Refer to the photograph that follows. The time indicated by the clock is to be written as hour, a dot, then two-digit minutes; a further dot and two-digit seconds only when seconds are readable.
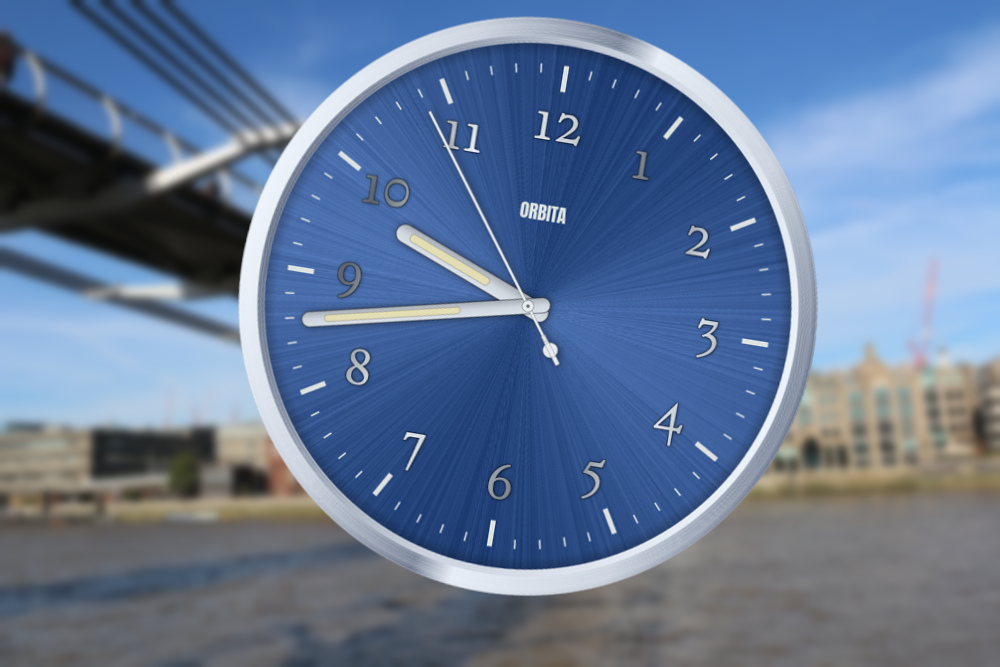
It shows 9.42.54
